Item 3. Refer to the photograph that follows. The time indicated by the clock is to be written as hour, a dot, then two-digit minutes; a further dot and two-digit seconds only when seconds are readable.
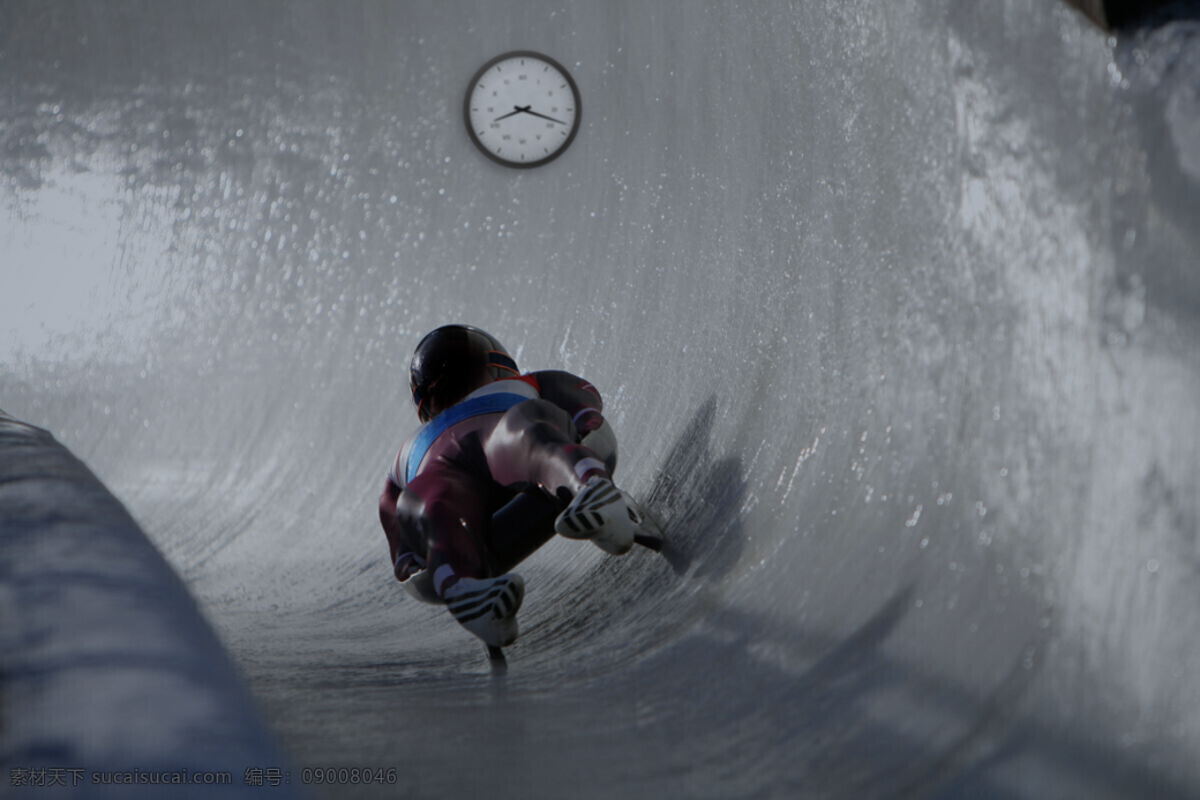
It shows 8.18
